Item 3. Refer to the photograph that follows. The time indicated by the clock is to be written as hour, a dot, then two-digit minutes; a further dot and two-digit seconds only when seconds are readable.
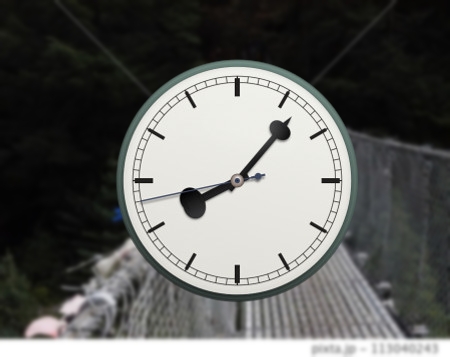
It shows 8.06.43
